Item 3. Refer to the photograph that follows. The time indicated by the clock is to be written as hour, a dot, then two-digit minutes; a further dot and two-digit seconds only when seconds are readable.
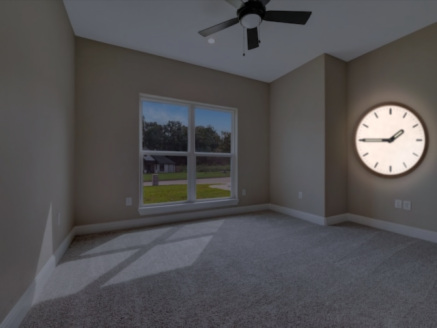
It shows 1.45
